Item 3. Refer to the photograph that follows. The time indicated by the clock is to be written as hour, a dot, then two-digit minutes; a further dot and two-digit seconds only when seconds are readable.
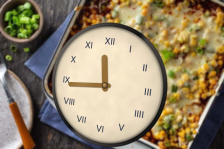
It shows 11.44
